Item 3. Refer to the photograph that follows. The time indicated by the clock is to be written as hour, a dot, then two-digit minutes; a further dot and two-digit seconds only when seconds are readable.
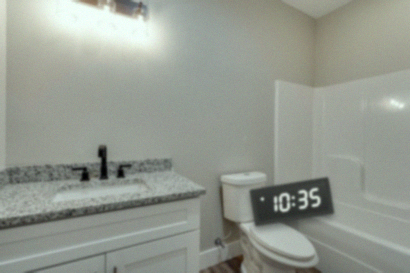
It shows 10.35
